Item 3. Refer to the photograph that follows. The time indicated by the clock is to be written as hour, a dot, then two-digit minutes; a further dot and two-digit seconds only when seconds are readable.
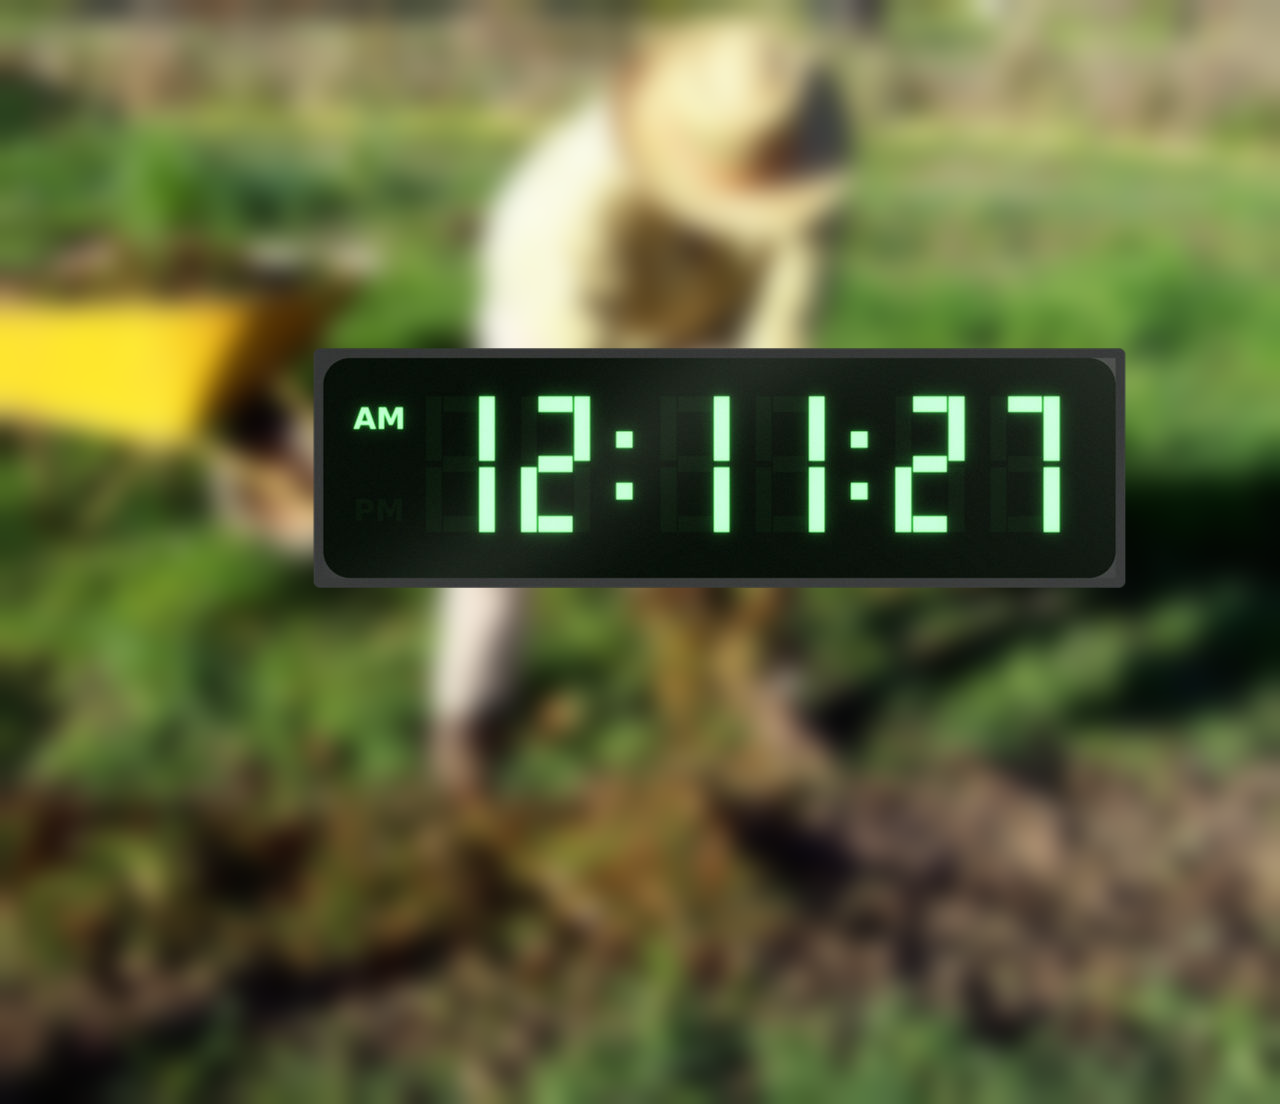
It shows 12.11.27
